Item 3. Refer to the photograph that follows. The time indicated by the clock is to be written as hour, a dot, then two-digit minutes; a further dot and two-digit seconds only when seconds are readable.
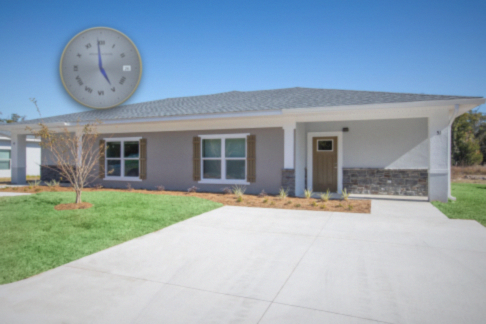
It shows 4.59
